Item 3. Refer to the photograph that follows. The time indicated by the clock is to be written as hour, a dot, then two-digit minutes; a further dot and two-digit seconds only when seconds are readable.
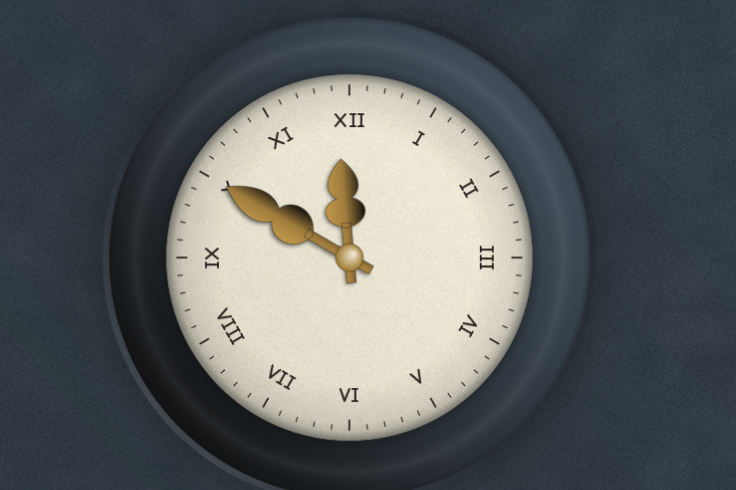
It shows 11.50
